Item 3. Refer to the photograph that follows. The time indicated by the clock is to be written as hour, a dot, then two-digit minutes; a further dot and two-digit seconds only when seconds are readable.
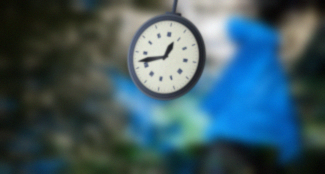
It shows 12.42
